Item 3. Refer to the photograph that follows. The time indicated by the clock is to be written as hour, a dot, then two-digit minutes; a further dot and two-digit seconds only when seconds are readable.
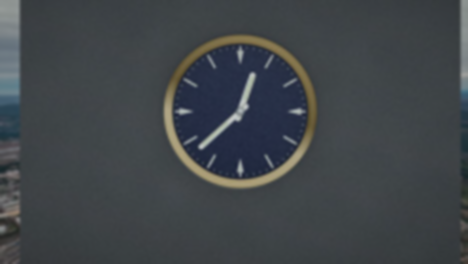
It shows 12.38
